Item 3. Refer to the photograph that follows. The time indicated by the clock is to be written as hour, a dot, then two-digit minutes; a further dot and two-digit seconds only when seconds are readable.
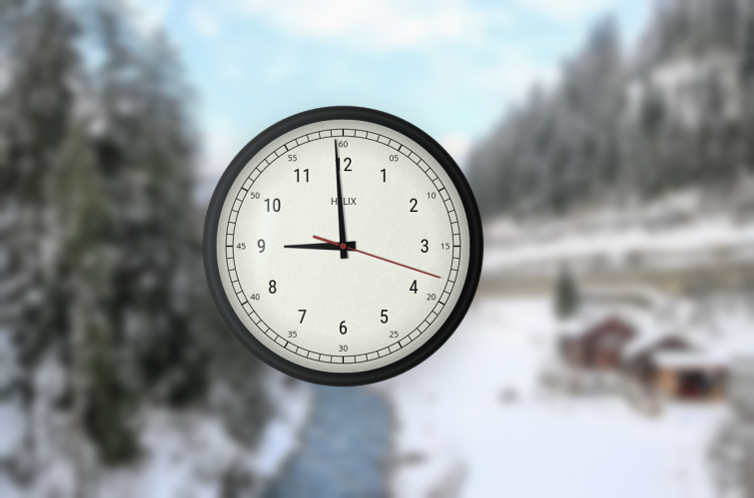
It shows 8.59.18
